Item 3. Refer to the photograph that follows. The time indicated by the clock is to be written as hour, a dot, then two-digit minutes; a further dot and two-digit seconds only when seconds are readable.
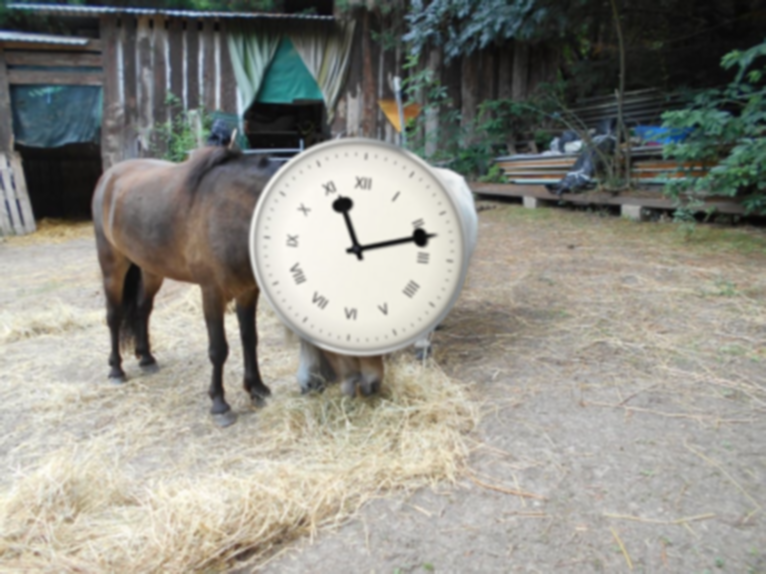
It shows 11.12
